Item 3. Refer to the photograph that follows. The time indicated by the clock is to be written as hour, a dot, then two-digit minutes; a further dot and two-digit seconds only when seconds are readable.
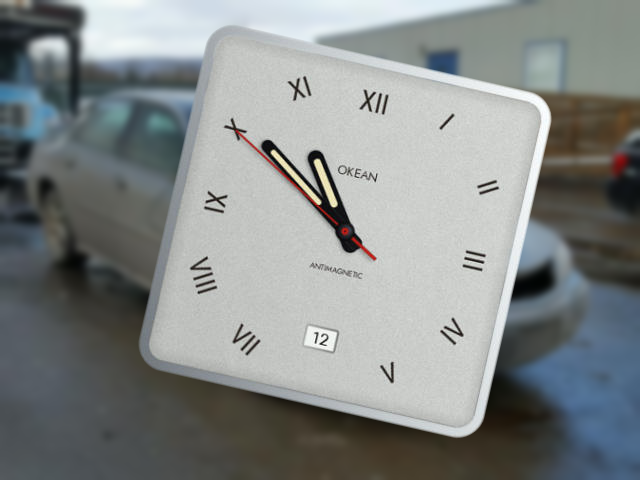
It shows 10.50.50
